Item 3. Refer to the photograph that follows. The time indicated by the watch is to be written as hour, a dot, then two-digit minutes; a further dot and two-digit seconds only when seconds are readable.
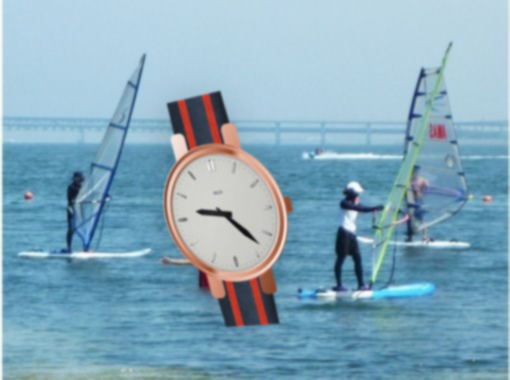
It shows 9.23
